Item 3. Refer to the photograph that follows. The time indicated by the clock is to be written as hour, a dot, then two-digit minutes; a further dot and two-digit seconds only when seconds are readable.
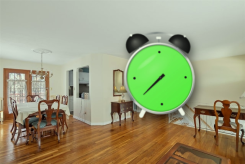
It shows 7.38
